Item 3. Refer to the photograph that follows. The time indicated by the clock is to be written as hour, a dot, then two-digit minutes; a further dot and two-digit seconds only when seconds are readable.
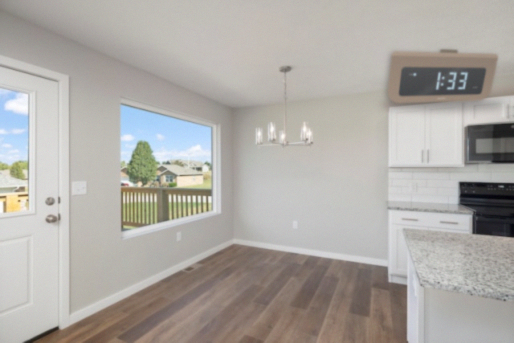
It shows 1.33
